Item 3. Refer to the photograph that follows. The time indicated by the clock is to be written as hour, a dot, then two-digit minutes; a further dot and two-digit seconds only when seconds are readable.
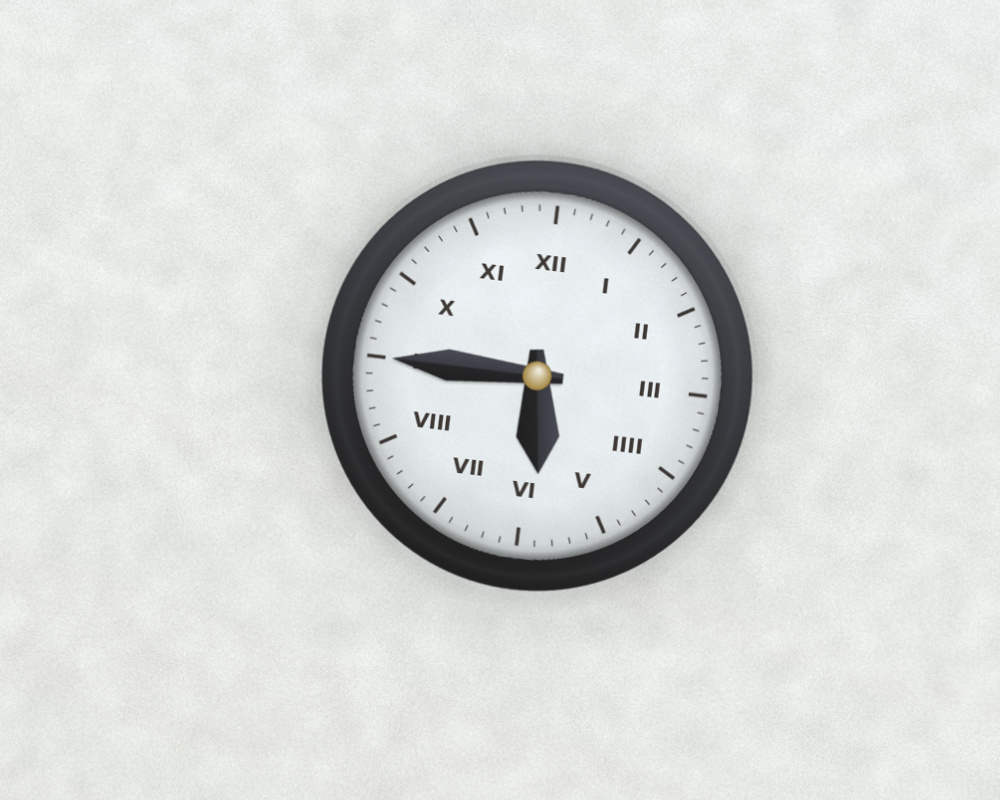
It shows 5.45
